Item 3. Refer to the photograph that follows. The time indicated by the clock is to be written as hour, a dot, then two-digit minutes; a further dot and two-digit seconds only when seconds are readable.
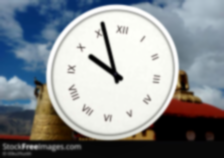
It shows 9.56
